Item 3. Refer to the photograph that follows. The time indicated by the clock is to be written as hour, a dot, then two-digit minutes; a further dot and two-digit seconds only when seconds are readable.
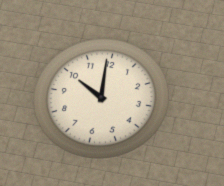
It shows 9.59
